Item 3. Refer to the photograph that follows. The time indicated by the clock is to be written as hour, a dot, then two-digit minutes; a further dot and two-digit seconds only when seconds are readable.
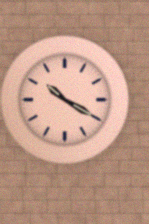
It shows 10.20
